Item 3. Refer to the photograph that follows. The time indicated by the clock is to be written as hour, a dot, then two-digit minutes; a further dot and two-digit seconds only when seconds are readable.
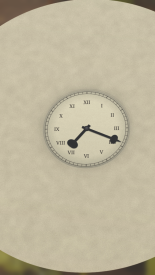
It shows 7.19
